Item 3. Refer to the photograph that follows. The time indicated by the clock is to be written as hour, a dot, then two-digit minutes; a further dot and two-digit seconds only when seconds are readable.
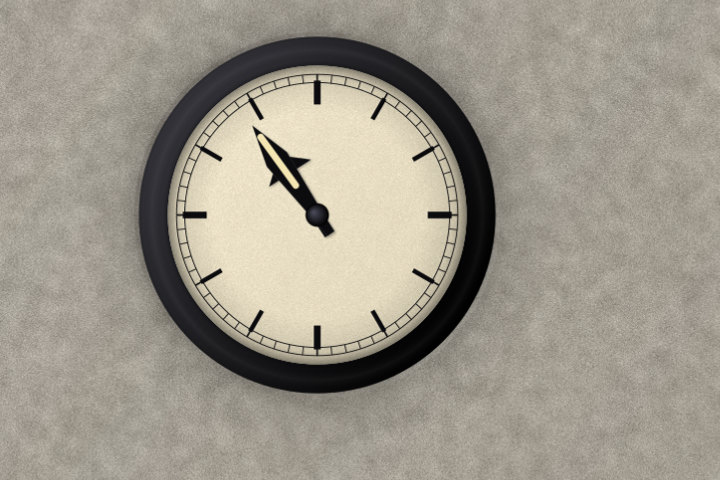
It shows 10.54
